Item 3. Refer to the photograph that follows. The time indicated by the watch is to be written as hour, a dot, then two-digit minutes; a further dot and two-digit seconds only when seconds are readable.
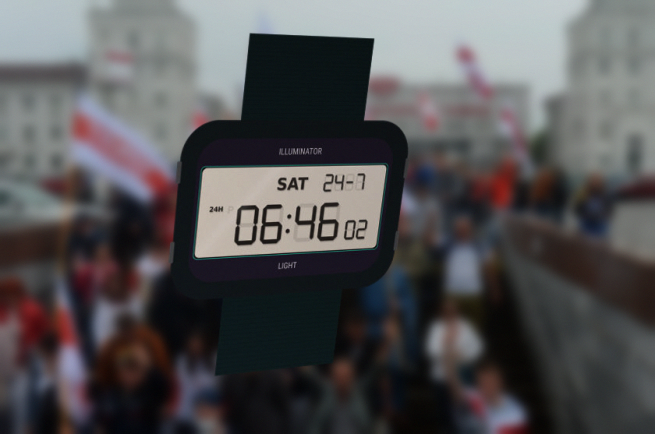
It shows 6.46.02
